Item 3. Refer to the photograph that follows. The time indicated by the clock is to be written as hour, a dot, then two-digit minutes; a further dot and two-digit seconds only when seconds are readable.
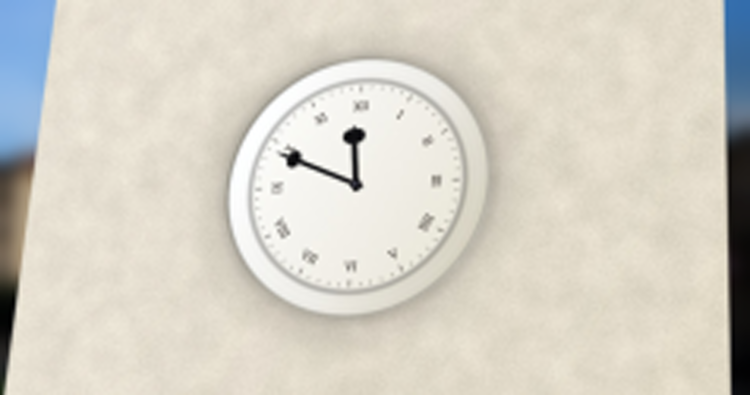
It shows 11.49
